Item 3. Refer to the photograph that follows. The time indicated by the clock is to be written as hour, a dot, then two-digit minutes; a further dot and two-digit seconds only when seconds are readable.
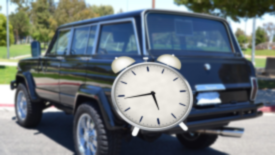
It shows 5.44
